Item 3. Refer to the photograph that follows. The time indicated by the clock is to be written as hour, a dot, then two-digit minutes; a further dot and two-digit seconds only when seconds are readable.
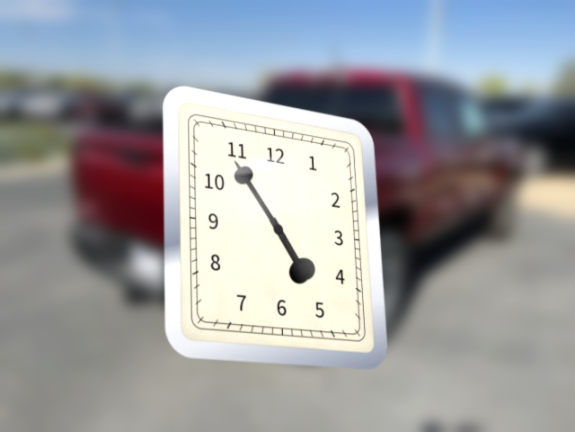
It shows 4.54
